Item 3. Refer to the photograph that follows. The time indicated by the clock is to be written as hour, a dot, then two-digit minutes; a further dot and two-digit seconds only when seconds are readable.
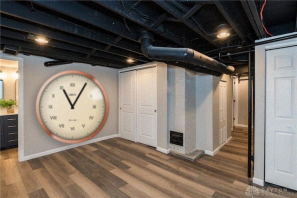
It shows 11.05
